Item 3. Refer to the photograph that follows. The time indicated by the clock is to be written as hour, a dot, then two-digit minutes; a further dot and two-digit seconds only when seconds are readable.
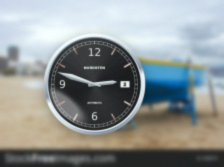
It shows 2.48
